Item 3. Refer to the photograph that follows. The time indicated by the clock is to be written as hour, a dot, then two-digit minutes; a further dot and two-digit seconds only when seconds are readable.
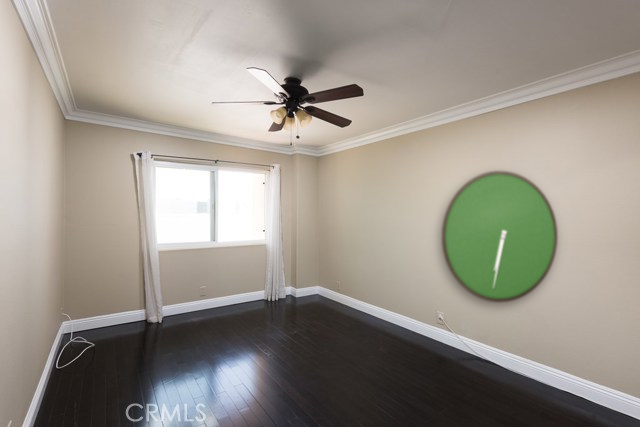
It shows 6.32
